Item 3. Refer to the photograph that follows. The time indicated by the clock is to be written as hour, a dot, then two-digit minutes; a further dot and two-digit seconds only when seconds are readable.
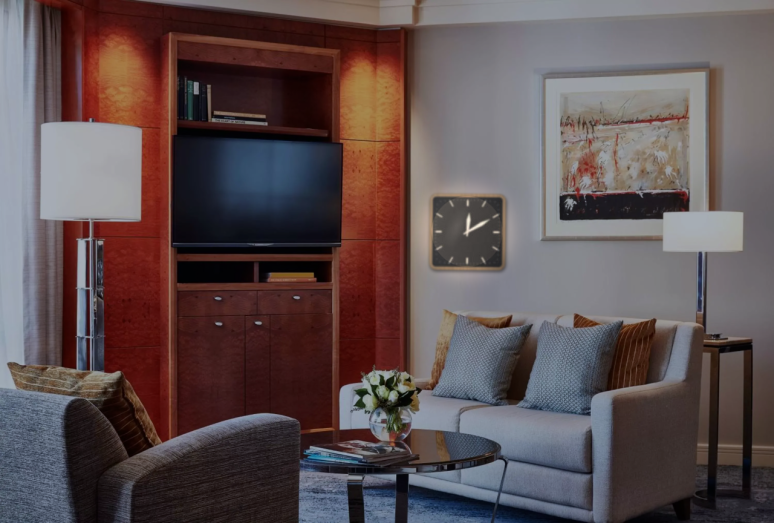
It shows 12.10
